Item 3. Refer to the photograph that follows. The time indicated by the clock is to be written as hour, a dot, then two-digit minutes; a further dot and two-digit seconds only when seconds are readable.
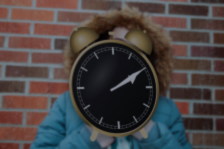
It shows 2.10
